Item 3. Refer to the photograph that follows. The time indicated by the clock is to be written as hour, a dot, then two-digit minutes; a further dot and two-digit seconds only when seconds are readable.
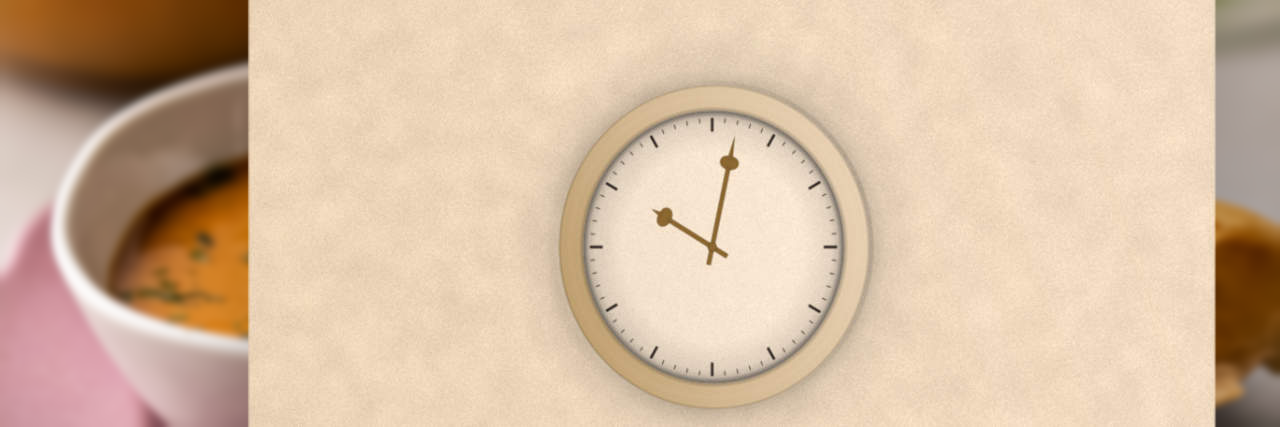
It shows 10.02
